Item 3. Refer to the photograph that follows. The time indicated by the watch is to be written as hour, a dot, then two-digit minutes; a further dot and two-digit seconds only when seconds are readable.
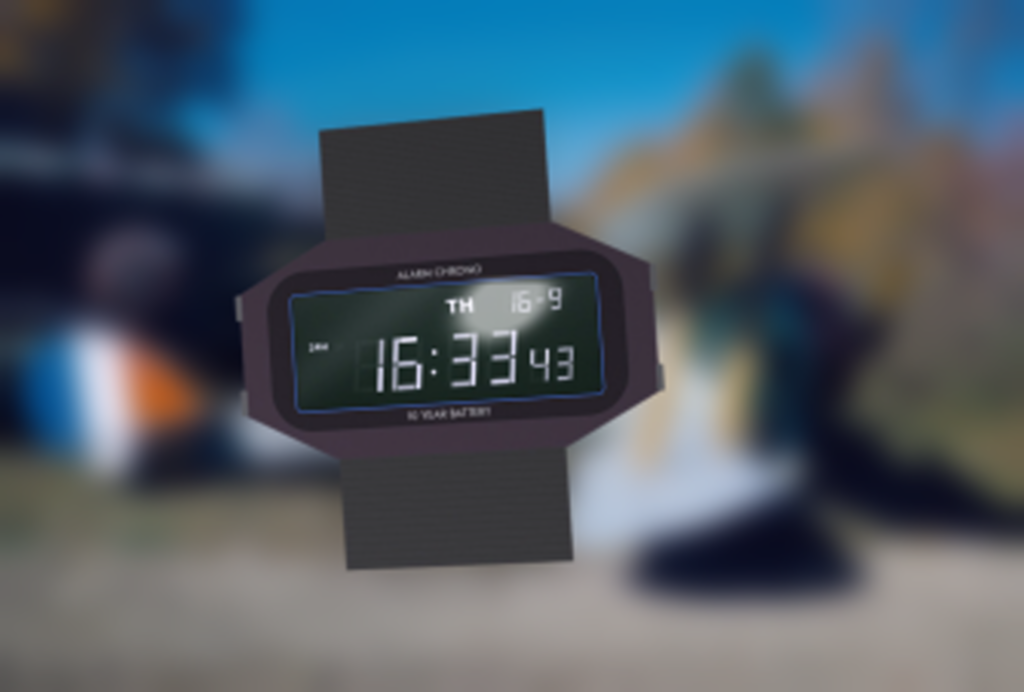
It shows 16.33.43
